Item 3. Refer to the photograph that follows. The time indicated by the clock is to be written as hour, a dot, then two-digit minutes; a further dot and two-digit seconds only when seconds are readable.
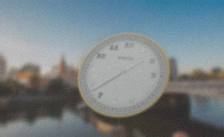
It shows 1.38
